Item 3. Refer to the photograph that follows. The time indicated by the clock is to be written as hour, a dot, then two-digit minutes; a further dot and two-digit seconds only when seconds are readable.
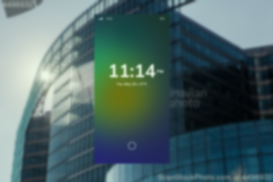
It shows 11.14
